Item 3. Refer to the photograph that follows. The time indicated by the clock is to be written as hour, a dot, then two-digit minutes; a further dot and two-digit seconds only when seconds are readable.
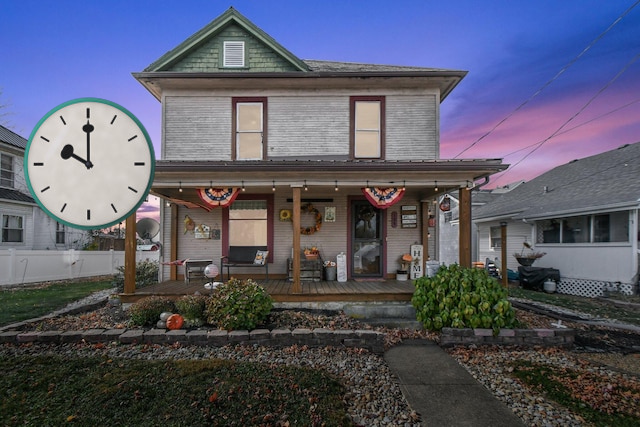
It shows 10.00
